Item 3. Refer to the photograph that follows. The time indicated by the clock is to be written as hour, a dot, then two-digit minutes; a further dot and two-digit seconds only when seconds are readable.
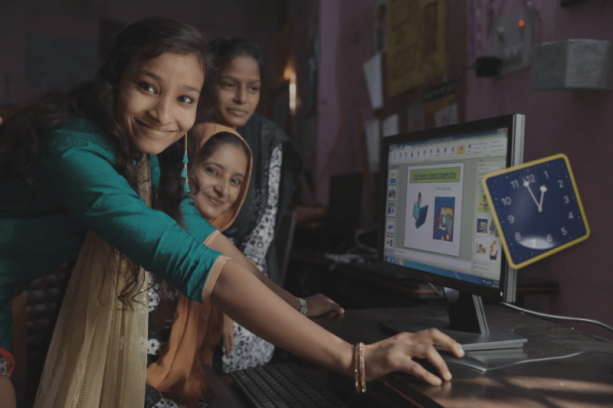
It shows 12.58
